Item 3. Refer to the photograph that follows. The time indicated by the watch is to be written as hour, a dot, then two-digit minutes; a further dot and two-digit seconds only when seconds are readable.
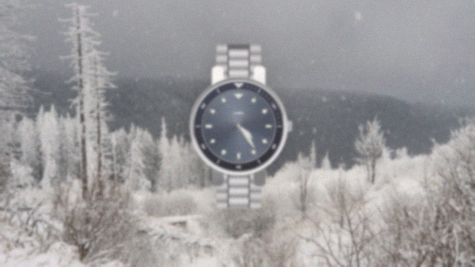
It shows 4.24
